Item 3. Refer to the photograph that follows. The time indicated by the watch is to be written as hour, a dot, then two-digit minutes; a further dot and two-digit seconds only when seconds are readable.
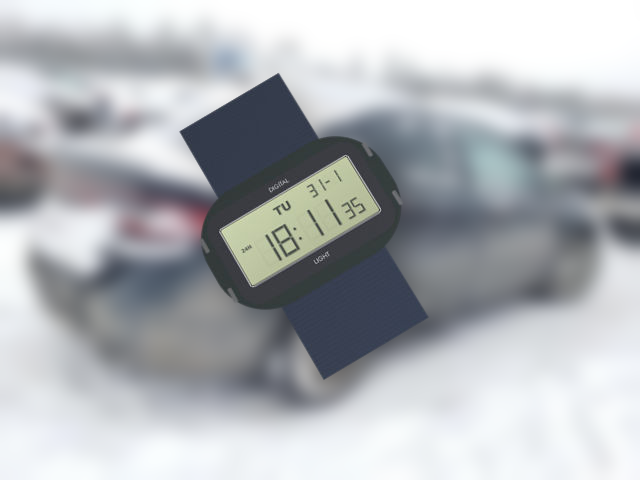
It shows 18.11.35
